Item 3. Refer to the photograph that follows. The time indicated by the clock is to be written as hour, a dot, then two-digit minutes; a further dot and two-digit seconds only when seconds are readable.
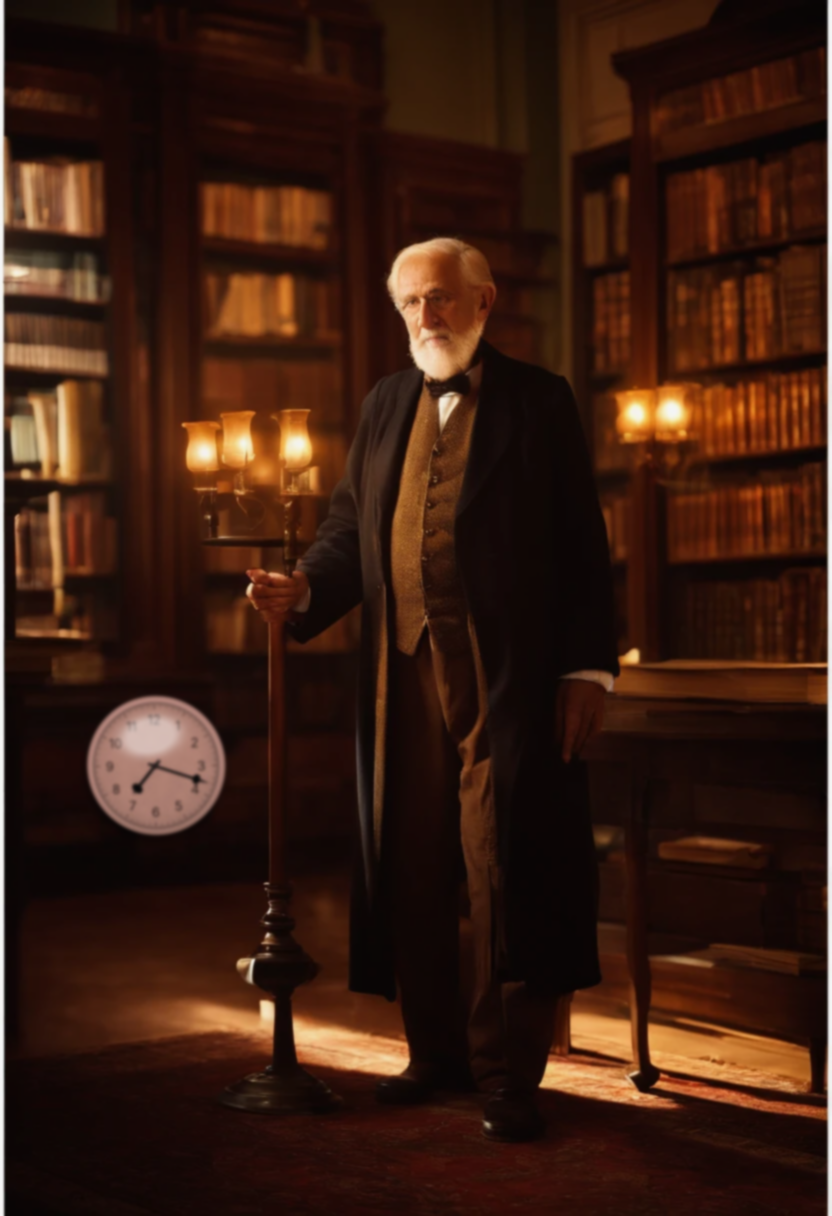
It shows 7.18
